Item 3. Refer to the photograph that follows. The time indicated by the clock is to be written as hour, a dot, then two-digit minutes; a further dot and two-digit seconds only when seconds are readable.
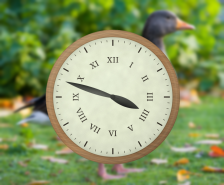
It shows 3.48
